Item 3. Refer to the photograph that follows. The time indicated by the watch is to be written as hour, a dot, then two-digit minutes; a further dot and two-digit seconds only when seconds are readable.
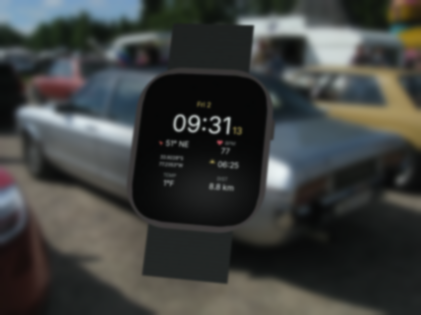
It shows 9.31
